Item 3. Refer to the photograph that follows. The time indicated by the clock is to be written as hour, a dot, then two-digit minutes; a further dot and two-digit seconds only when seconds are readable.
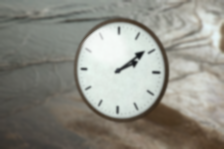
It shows 2.09
